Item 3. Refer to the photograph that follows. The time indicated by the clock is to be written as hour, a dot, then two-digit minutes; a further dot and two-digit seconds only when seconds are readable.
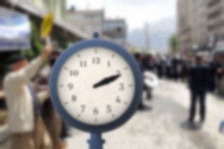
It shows 2.11
